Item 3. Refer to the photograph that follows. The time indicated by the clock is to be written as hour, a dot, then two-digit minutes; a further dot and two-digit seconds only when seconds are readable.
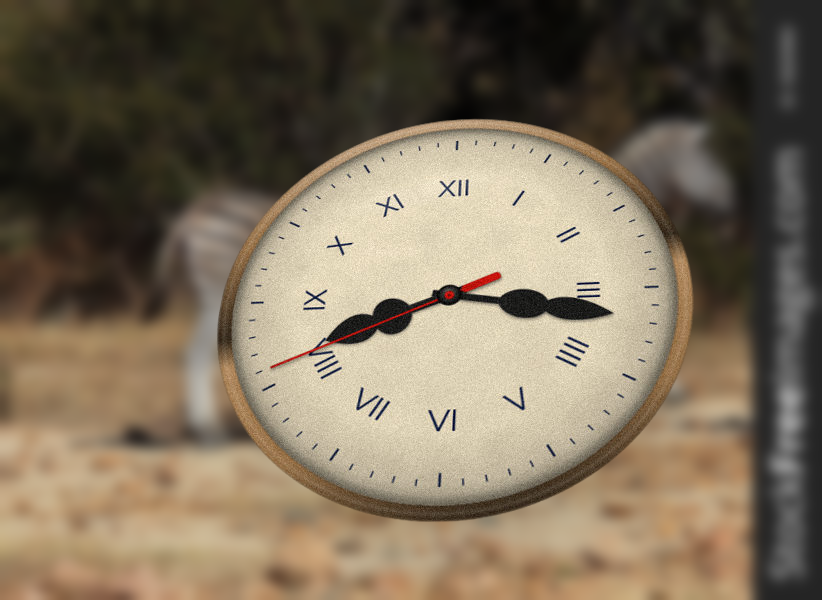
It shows 8.16.41
